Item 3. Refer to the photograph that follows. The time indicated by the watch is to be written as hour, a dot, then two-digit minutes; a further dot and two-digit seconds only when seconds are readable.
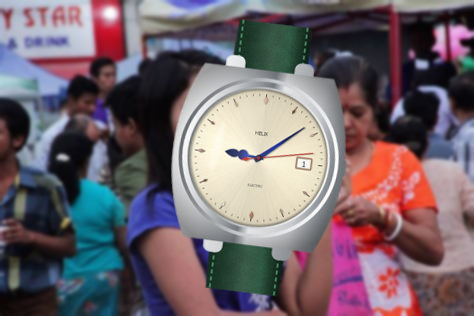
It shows 9.08.13
